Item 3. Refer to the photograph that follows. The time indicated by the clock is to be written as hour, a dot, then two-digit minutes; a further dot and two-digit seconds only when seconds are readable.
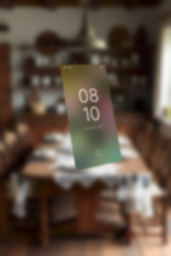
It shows 8.10
